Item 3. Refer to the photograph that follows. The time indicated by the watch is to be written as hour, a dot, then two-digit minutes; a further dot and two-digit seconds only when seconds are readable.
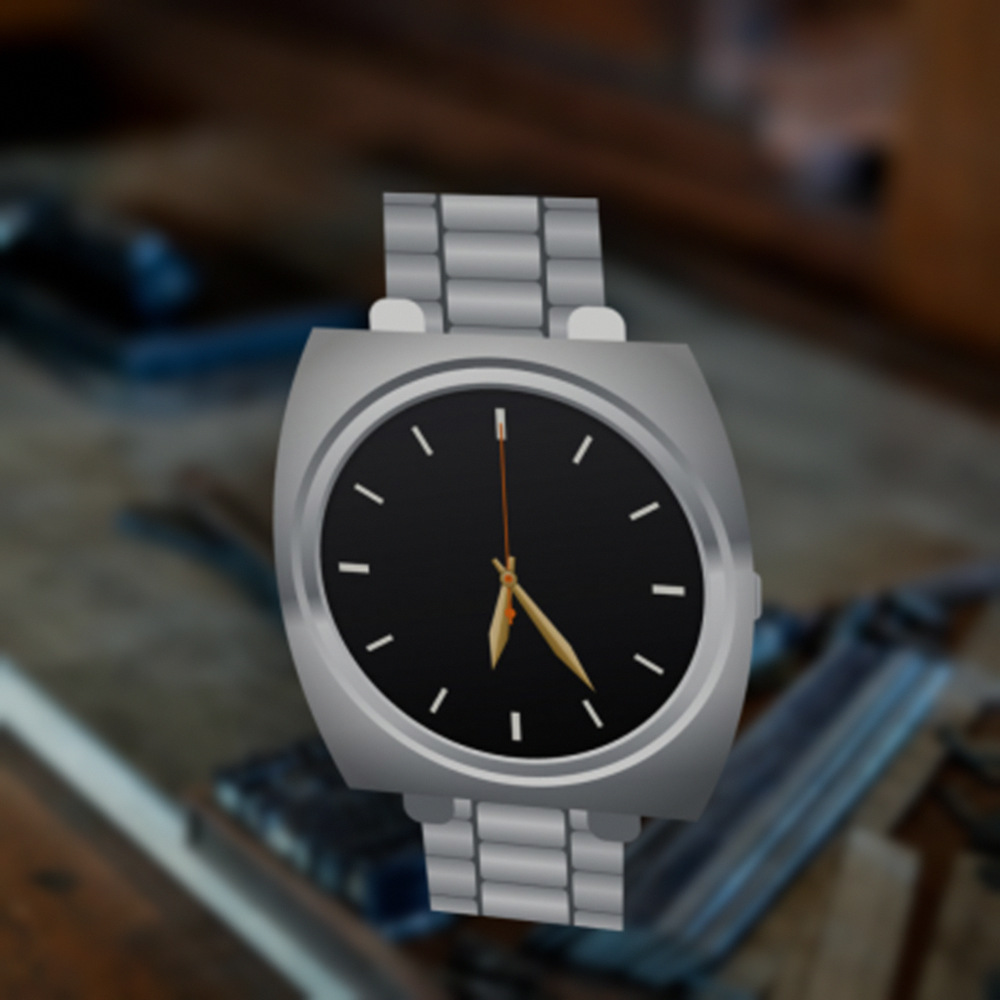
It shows 6.24.00
